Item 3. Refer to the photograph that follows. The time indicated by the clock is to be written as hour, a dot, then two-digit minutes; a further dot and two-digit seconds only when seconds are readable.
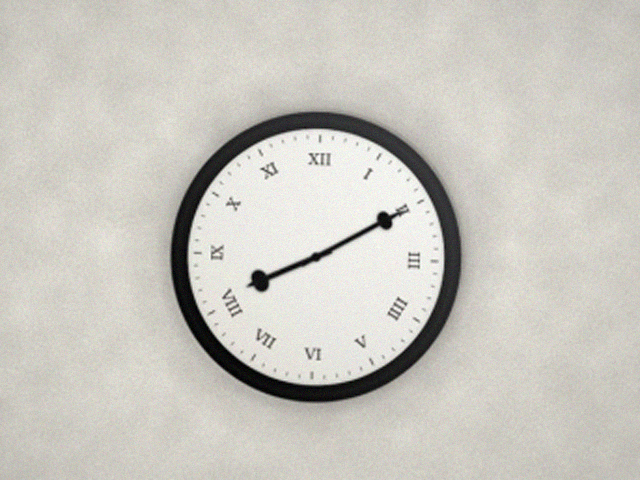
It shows 8.10
